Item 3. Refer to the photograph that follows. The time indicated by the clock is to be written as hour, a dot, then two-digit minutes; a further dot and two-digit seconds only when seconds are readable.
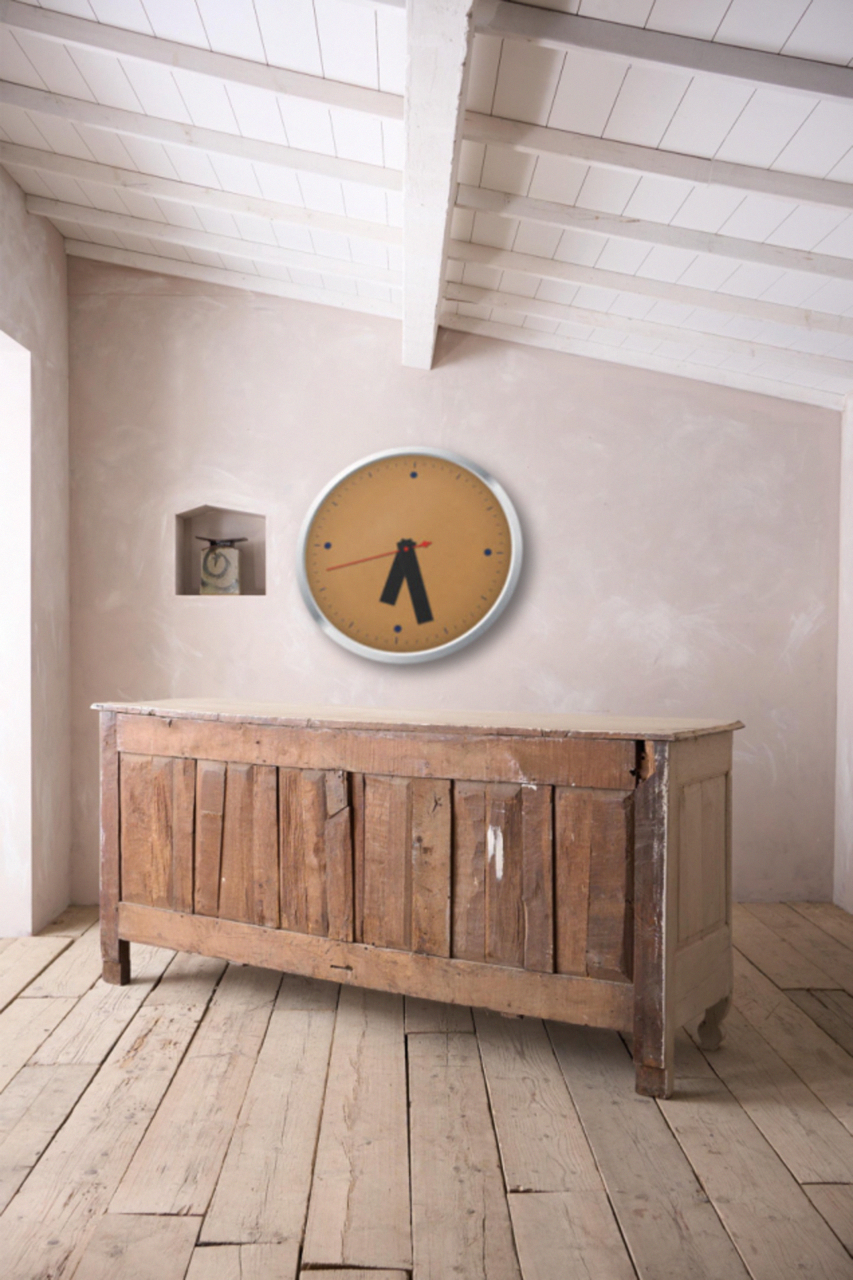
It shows 6.26.42
